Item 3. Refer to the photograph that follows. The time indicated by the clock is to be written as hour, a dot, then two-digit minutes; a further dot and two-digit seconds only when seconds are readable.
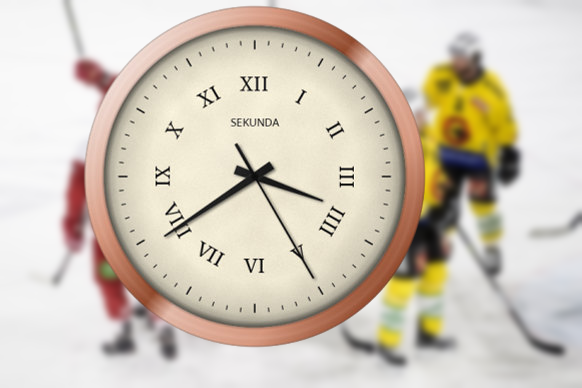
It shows 3.39.25
